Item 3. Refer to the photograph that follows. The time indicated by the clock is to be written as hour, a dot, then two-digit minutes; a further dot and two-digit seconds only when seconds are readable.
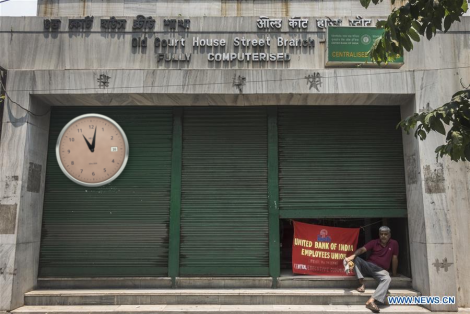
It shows 11.02
